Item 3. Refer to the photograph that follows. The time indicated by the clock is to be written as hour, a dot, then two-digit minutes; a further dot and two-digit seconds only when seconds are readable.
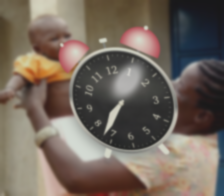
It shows 7.37
